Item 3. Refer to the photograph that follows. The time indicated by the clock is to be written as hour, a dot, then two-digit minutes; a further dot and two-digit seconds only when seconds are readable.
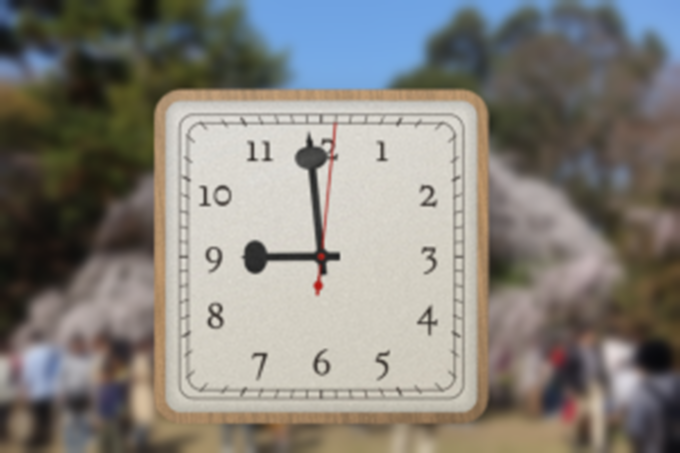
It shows 8.59.01
